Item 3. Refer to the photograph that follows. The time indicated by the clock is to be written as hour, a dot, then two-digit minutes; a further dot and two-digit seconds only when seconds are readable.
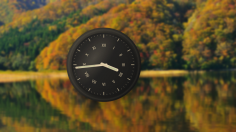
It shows 3.44
